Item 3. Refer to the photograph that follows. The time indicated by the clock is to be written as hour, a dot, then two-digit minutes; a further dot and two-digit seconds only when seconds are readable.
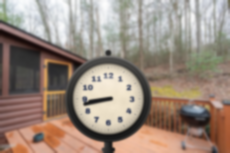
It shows 8.43
